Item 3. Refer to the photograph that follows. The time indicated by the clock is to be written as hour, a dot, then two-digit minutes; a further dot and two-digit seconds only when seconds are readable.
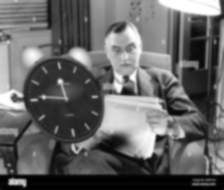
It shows 11.46
